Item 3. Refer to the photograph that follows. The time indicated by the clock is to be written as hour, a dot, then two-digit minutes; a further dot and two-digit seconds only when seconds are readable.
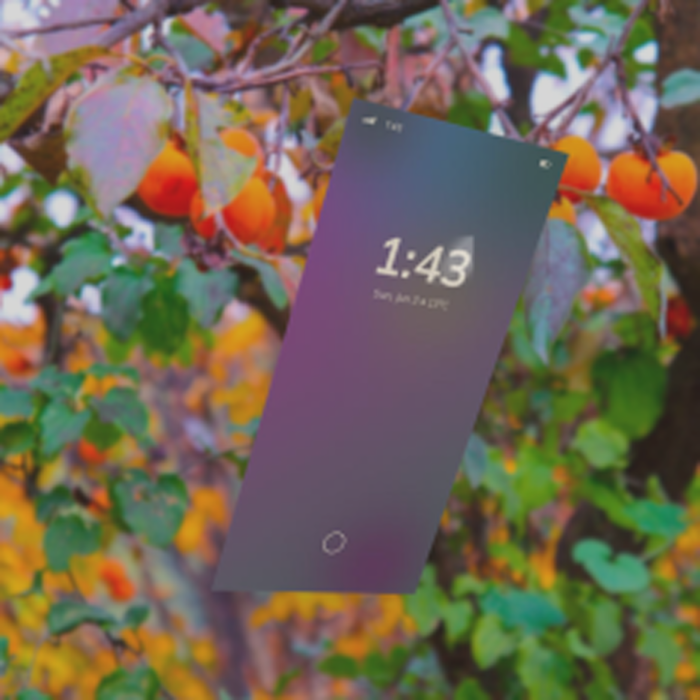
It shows 1.43
